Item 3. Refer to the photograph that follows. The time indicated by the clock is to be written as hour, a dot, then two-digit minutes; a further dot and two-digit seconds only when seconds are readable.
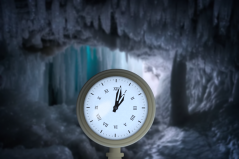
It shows 1.02
